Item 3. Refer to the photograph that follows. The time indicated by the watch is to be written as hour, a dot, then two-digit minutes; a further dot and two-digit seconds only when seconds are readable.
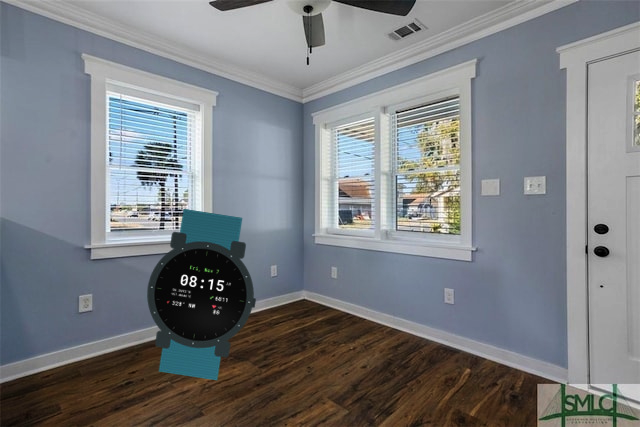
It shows 8.15
